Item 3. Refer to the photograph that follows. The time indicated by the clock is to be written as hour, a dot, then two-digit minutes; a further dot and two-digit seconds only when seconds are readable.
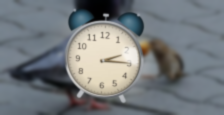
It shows 2.15
